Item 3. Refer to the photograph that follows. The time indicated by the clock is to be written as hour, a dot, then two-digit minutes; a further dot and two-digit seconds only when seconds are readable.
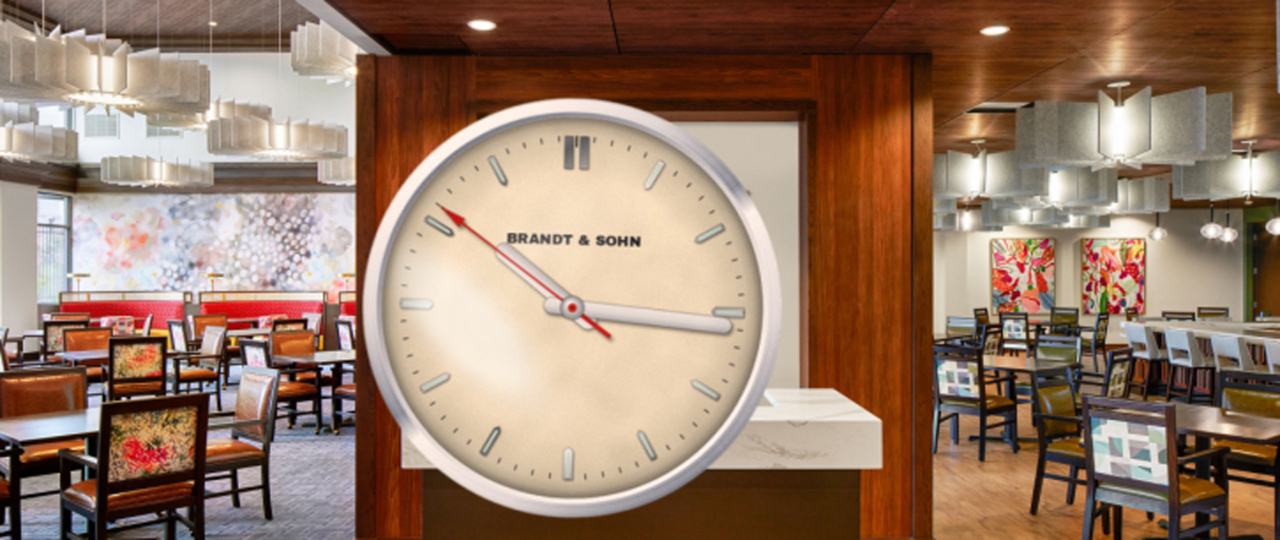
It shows 10.15.51
